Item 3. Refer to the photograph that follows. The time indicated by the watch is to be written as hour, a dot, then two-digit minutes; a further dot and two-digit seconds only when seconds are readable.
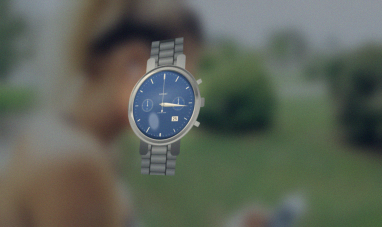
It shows 3.16
